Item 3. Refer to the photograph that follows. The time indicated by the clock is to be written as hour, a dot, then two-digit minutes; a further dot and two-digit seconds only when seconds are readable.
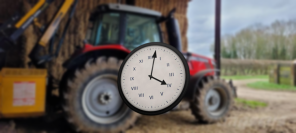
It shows 4.02
